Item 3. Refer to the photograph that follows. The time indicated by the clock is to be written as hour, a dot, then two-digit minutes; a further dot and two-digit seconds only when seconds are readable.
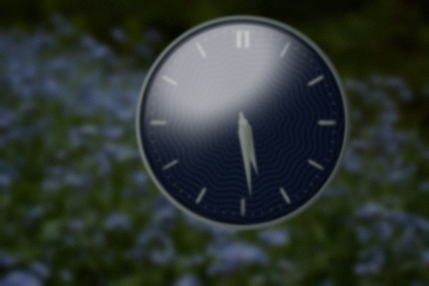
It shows 5.29
